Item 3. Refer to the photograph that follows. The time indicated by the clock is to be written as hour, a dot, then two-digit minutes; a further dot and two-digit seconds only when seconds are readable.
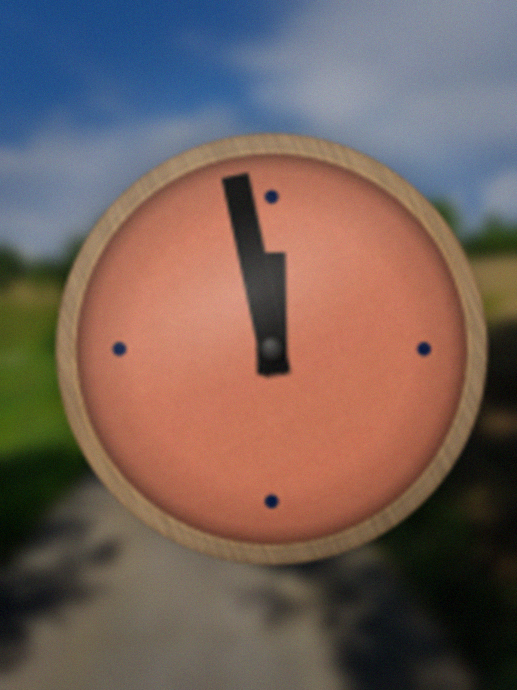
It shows 11.58
